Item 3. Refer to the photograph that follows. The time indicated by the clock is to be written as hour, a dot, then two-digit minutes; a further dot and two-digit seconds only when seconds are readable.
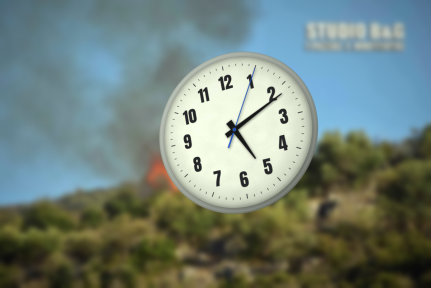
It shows 5.11.05
